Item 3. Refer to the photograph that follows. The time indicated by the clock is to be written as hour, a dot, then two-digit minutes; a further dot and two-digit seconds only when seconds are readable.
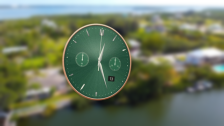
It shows 12.26
